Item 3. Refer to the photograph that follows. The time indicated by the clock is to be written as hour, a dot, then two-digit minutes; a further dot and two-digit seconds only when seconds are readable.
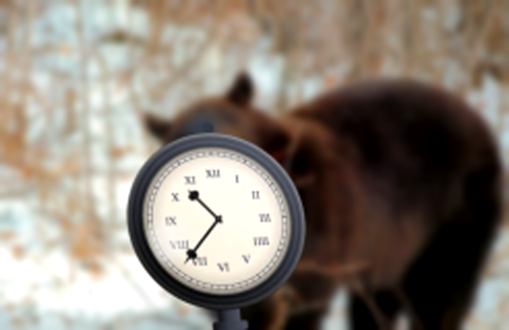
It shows 10.37
